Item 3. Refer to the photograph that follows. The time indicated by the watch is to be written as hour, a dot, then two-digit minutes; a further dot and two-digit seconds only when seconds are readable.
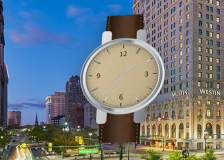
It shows 1.37
